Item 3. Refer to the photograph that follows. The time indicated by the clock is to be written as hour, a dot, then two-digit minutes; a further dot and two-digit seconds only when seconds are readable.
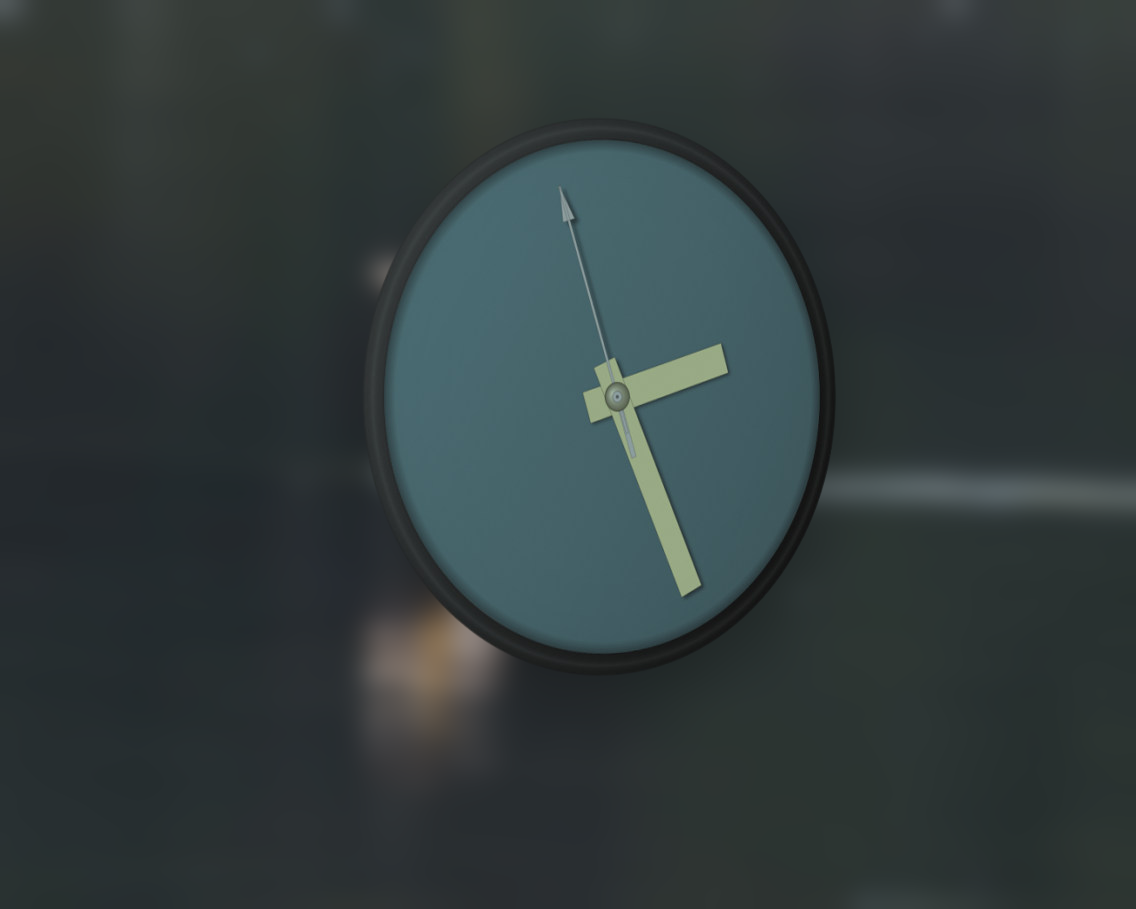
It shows 2.25.57
